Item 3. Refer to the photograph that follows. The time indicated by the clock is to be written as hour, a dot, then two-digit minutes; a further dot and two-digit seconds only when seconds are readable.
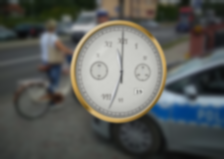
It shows 11.33
